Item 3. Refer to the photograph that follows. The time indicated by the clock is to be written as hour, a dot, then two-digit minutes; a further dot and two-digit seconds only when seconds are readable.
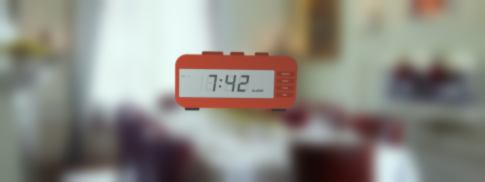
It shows 7.42
